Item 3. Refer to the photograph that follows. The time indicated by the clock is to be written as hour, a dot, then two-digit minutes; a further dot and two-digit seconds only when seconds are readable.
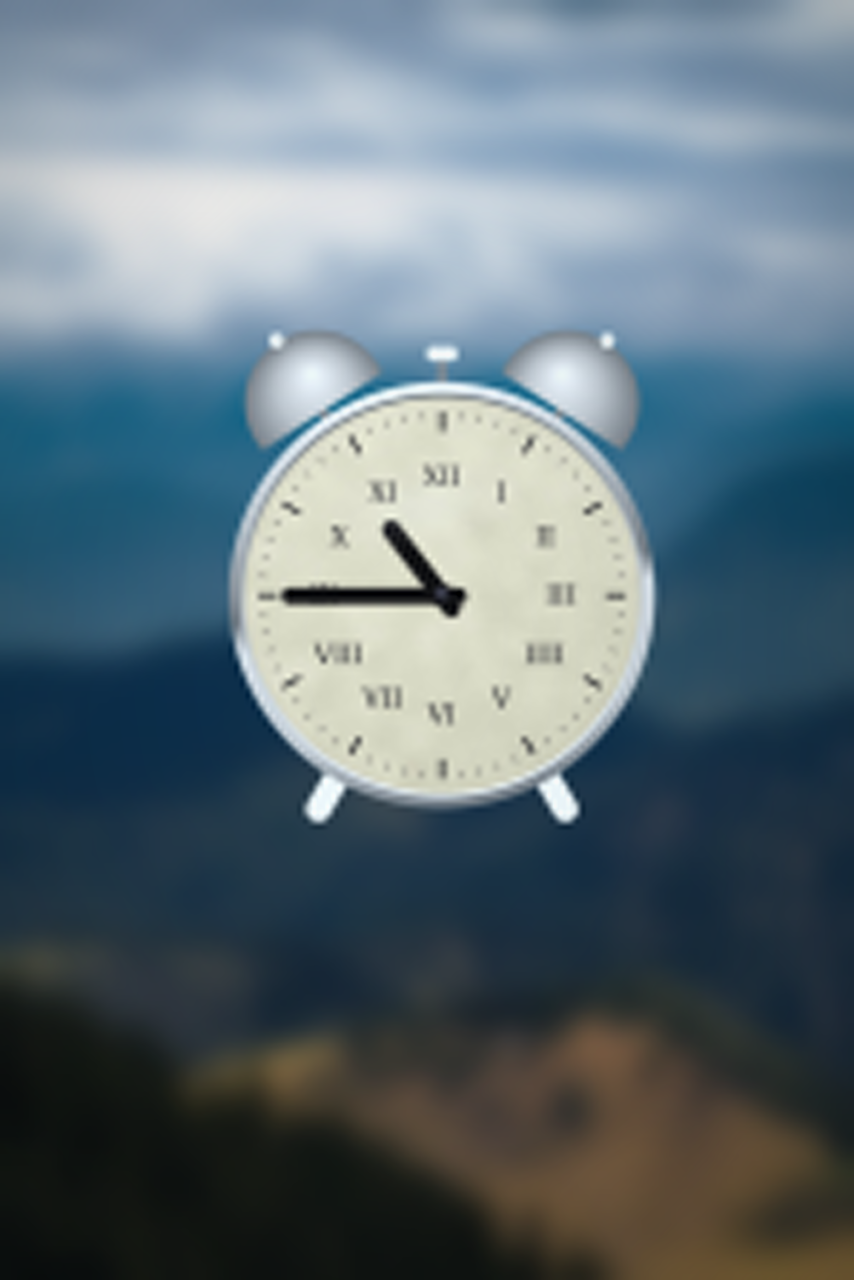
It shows 10.45
